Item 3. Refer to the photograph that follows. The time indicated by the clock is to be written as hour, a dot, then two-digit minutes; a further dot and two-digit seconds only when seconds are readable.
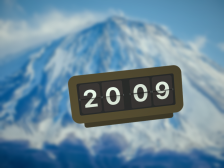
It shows 20.09
